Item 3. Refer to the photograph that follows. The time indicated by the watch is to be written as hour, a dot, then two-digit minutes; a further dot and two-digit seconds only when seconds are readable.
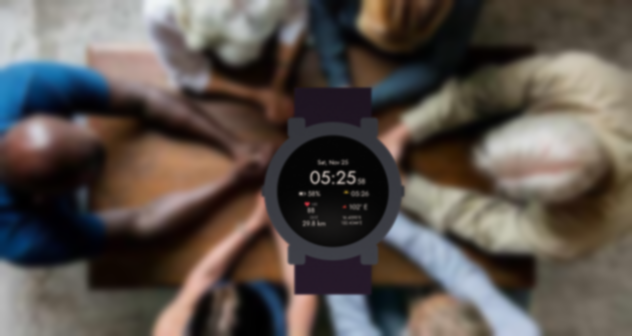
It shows 5.25
